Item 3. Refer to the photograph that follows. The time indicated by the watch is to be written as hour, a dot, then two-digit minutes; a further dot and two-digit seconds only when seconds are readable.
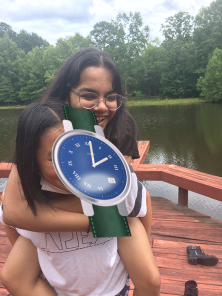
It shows 2.01
